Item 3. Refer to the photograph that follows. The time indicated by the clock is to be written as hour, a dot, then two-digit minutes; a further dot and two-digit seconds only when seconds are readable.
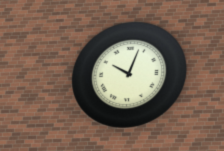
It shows 10.03
